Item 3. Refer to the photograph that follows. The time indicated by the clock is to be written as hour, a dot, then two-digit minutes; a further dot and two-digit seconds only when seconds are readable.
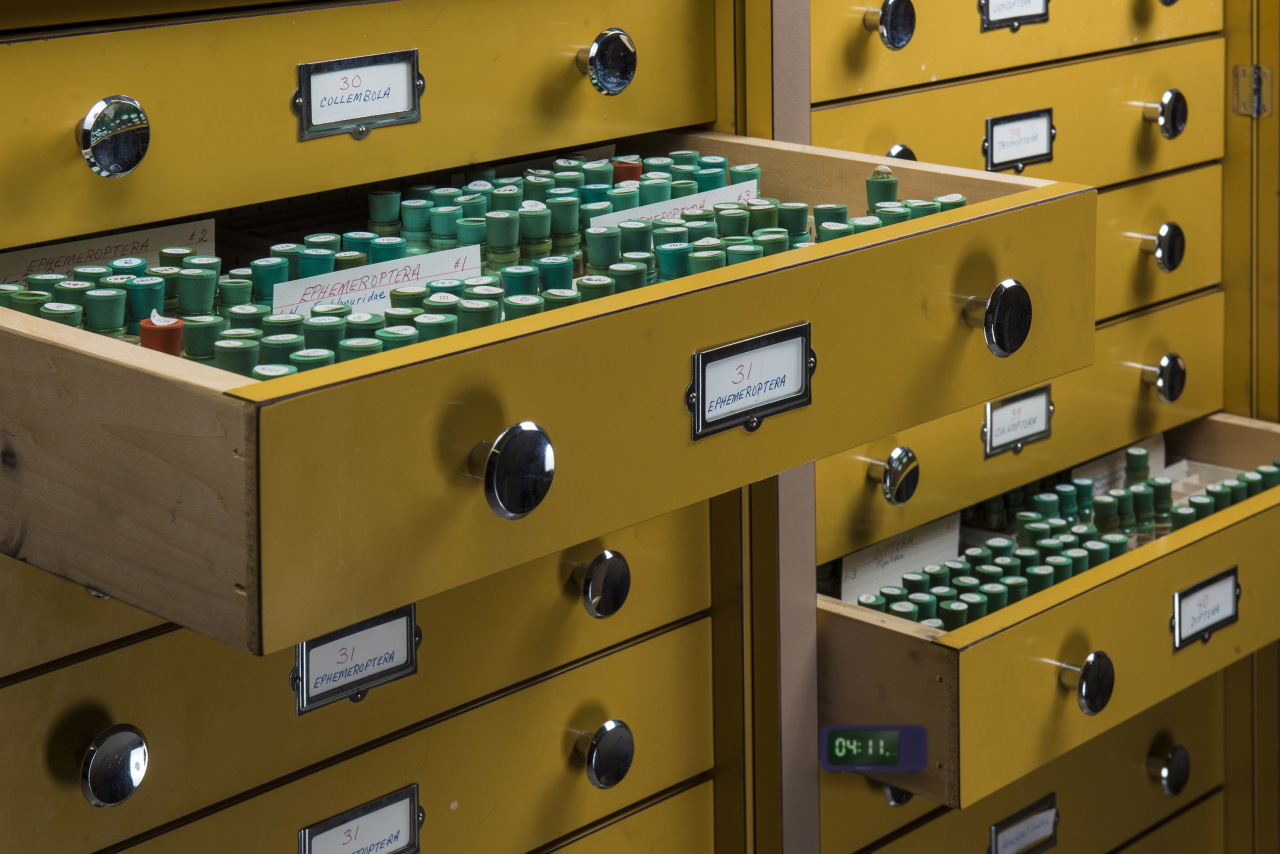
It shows 4.11
